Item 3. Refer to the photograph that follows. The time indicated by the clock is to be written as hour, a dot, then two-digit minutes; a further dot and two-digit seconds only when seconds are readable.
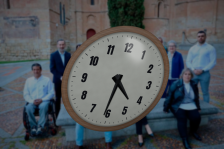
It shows 4.31
